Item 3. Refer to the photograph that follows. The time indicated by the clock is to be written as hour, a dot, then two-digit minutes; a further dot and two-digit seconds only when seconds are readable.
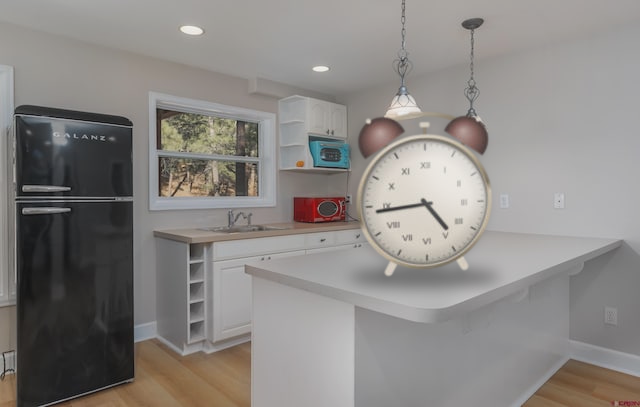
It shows 4.44
